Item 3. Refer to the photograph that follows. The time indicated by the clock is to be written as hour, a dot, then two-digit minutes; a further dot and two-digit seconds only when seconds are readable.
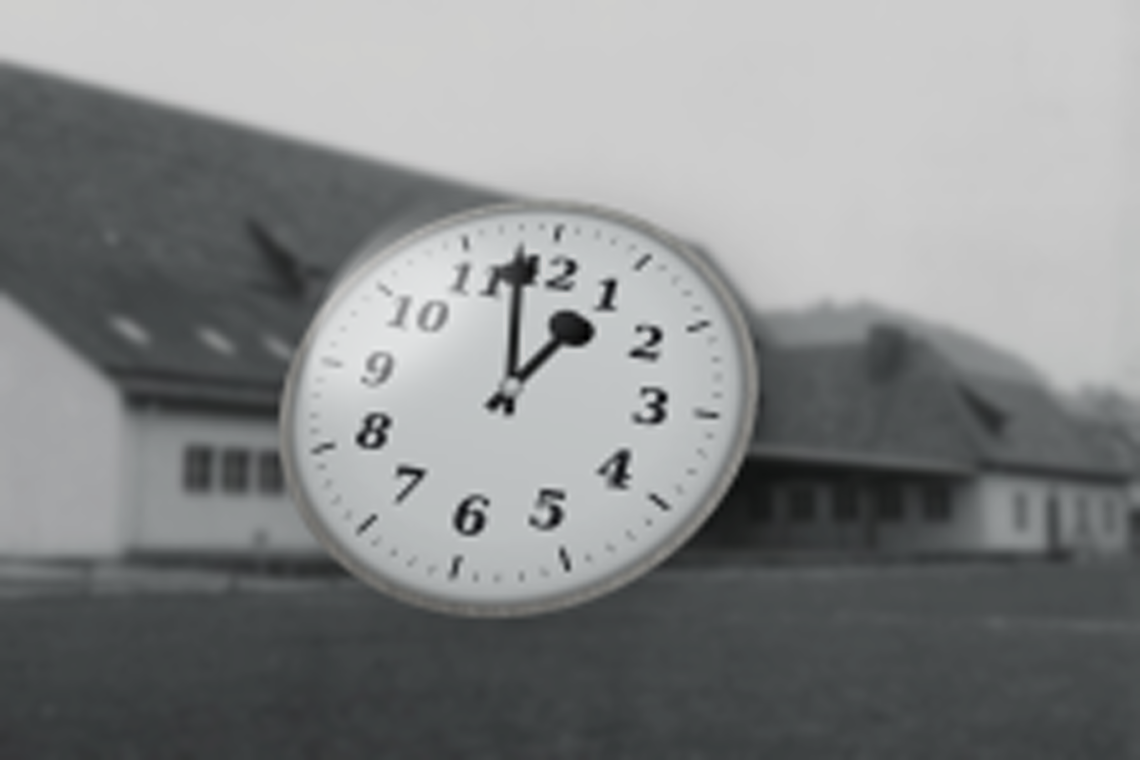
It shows 12.58
